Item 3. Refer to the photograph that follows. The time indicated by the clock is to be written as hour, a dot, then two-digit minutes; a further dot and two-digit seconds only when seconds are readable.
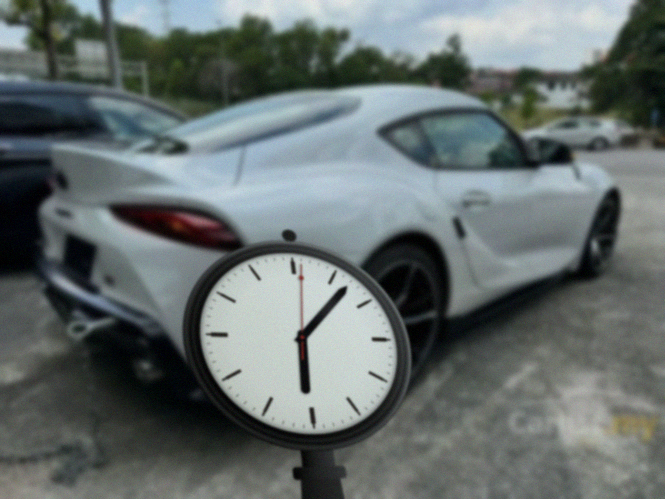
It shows 6.07.01
